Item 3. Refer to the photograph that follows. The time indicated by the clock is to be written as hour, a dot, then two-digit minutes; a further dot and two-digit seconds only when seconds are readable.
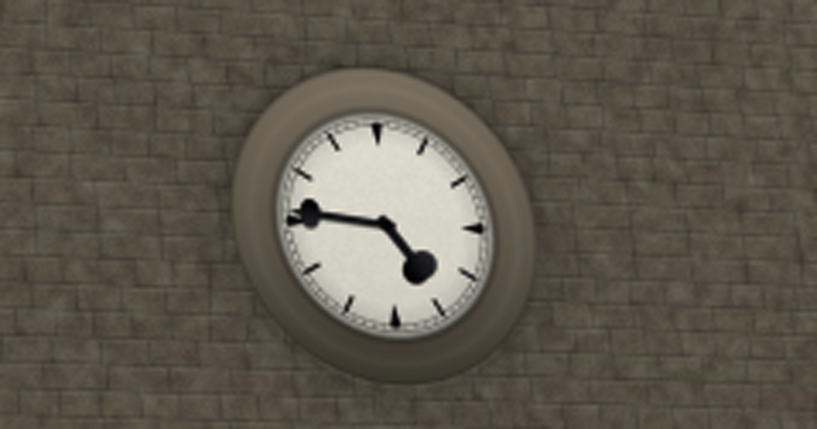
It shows 4.46
